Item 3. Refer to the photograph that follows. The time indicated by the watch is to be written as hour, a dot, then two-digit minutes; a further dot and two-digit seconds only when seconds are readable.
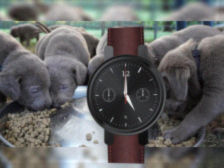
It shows 5.00
